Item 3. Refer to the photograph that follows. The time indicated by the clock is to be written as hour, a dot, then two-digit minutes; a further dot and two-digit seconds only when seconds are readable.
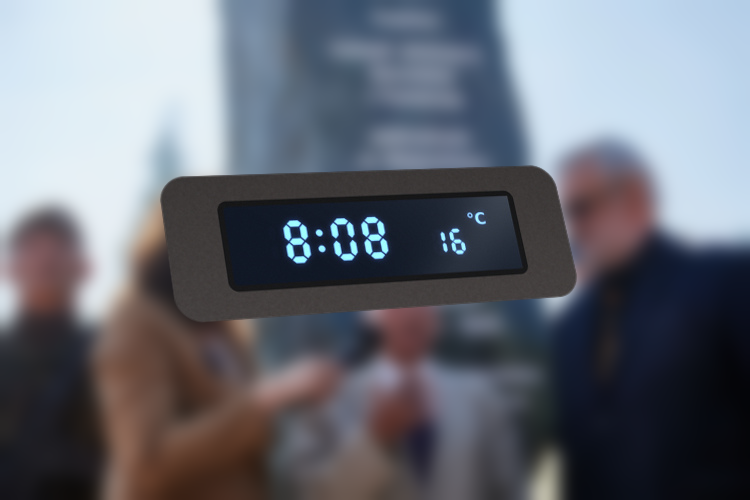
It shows 8.08
